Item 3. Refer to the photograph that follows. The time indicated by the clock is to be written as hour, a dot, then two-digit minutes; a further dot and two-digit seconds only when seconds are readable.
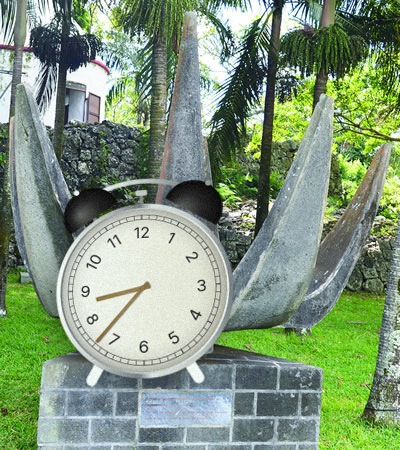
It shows 8.37
